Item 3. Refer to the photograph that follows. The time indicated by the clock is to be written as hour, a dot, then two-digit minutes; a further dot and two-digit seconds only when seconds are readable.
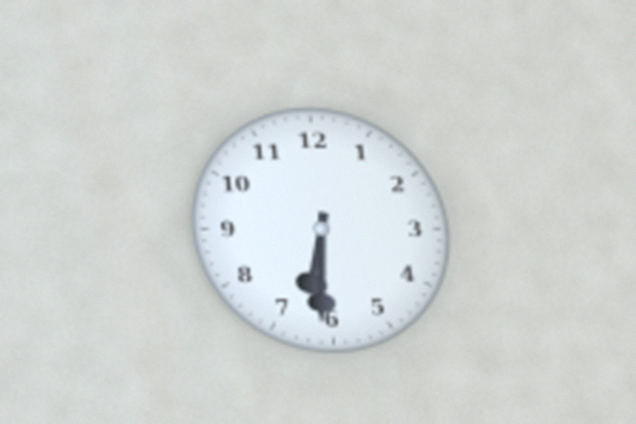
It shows 6.31
